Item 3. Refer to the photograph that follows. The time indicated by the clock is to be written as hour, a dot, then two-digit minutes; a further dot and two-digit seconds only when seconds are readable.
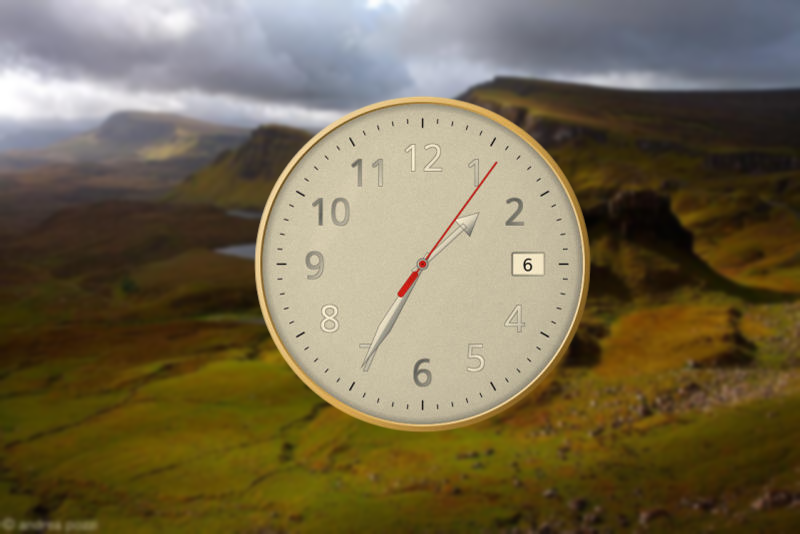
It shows 1.35.06
